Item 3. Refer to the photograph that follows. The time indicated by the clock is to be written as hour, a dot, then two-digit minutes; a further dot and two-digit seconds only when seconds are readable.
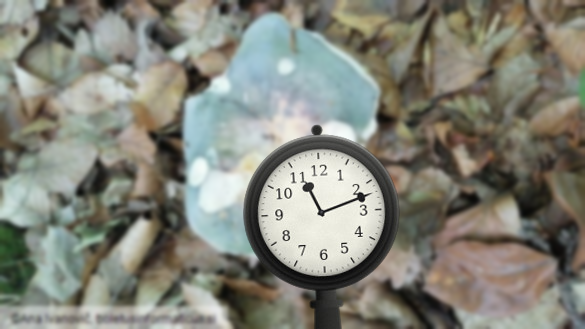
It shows 11.12
